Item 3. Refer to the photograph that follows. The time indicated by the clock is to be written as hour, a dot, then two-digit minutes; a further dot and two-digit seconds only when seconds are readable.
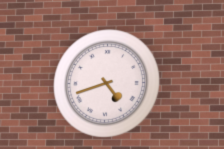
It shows 4.42
